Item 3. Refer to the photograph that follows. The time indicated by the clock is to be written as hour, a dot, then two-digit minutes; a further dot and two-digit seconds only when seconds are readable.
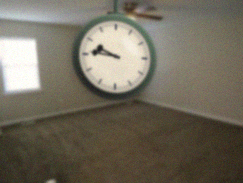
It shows 9.46
